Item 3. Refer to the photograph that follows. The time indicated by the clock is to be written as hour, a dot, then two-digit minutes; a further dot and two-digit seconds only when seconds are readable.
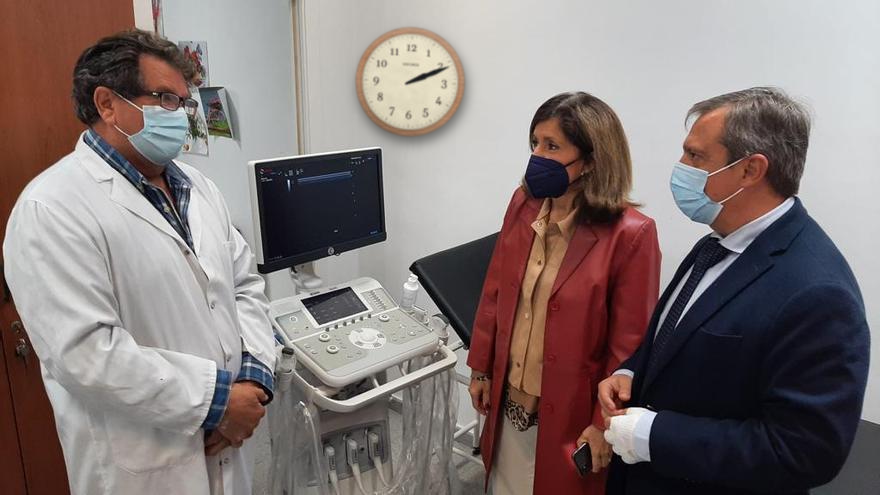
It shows 2.11
